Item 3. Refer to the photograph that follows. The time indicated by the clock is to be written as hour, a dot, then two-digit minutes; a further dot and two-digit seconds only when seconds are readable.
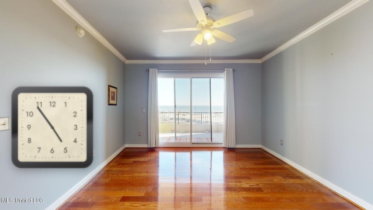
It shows 4.54
